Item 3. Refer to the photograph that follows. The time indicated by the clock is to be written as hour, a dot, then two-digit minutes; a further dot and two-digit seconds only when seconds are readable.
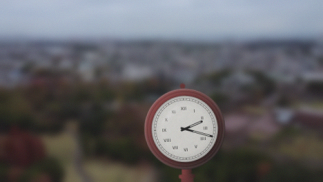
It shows 2.18
